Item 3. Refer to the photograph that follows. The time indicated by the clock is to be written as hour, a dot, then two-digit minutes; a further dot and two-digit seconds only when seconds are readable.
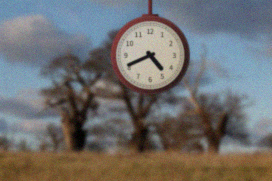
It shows 4.41
